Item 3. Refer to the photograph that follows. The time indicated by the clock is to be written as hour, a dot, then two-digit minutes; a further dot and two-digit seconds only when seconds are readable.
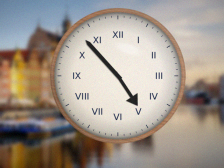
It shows 4.53
